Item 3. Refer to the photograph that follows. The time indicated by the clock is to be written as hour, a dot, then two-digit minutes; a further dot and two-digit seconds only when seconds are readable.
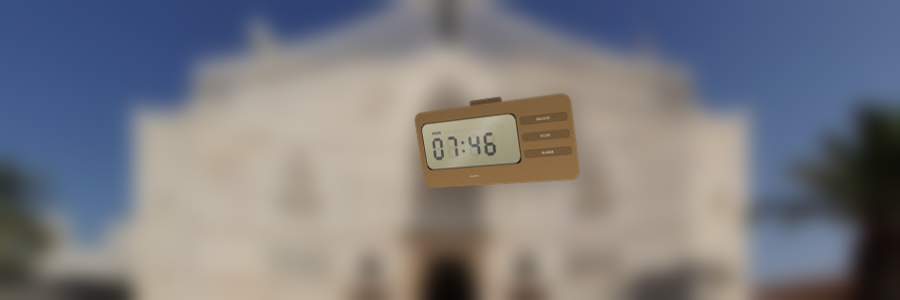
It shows 7.46
